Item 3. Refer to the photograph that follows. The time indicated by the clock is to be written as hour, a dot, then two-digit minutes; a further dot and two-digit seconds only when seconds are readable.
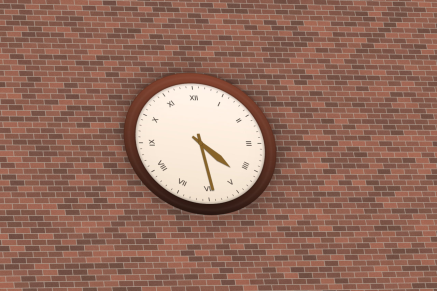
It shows 4.29
